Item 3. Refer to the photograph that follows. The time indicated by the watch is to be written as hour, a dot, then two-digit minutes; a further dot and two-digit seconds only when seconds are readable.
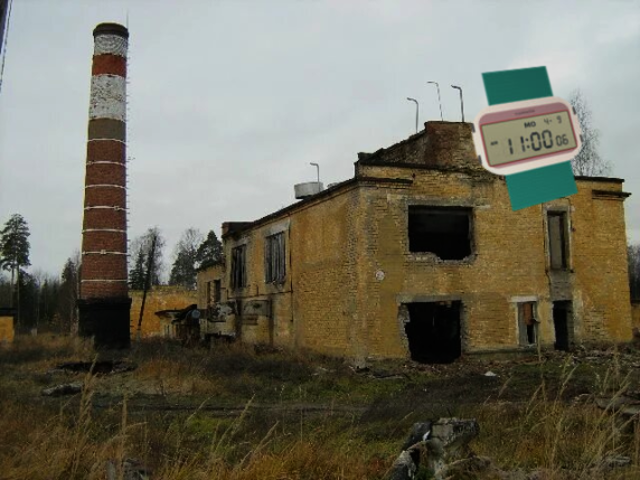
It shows 11.00.06
